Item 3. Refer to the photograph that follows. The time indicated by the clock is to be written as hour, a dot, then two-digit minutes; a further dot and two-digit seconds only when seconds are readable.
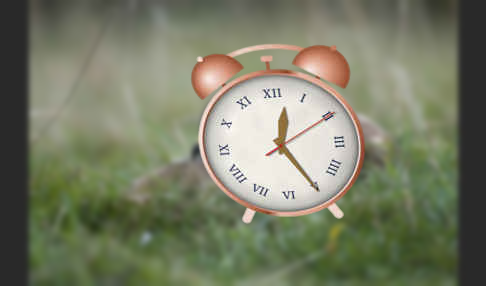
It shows 12.25.10
